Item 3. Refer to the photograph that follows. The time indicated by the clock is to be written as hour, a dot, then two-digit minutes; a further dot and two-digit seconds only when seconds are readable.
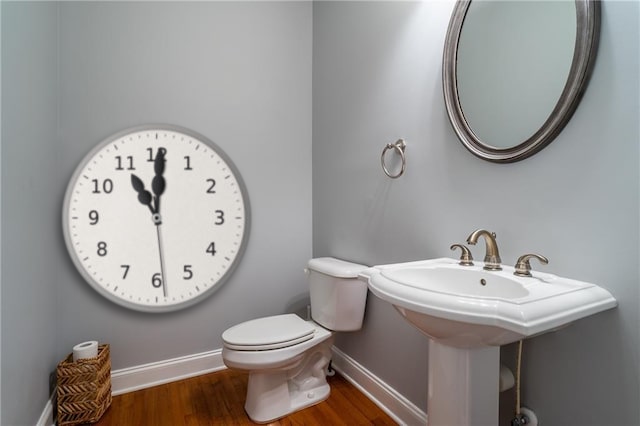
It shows 11.00.29
